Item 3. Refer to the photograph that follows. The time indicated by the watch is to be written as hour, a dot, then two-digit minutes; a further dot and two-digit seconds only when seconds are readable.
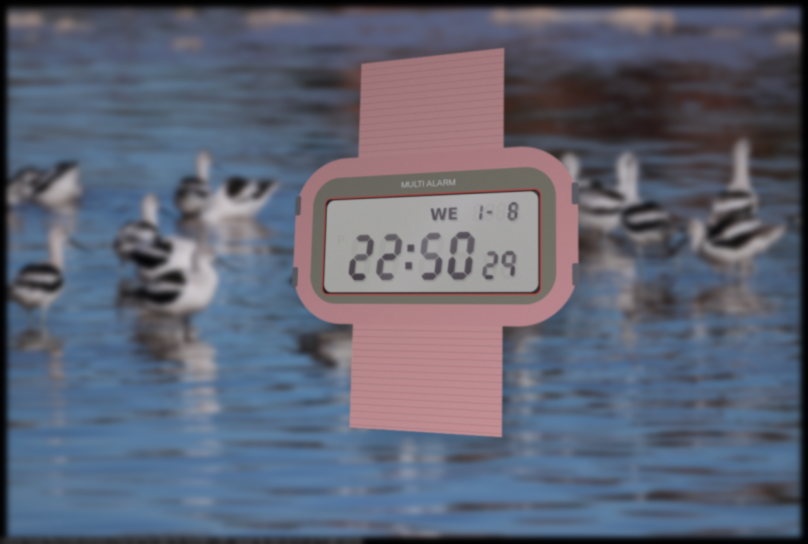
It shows 22.50.29
